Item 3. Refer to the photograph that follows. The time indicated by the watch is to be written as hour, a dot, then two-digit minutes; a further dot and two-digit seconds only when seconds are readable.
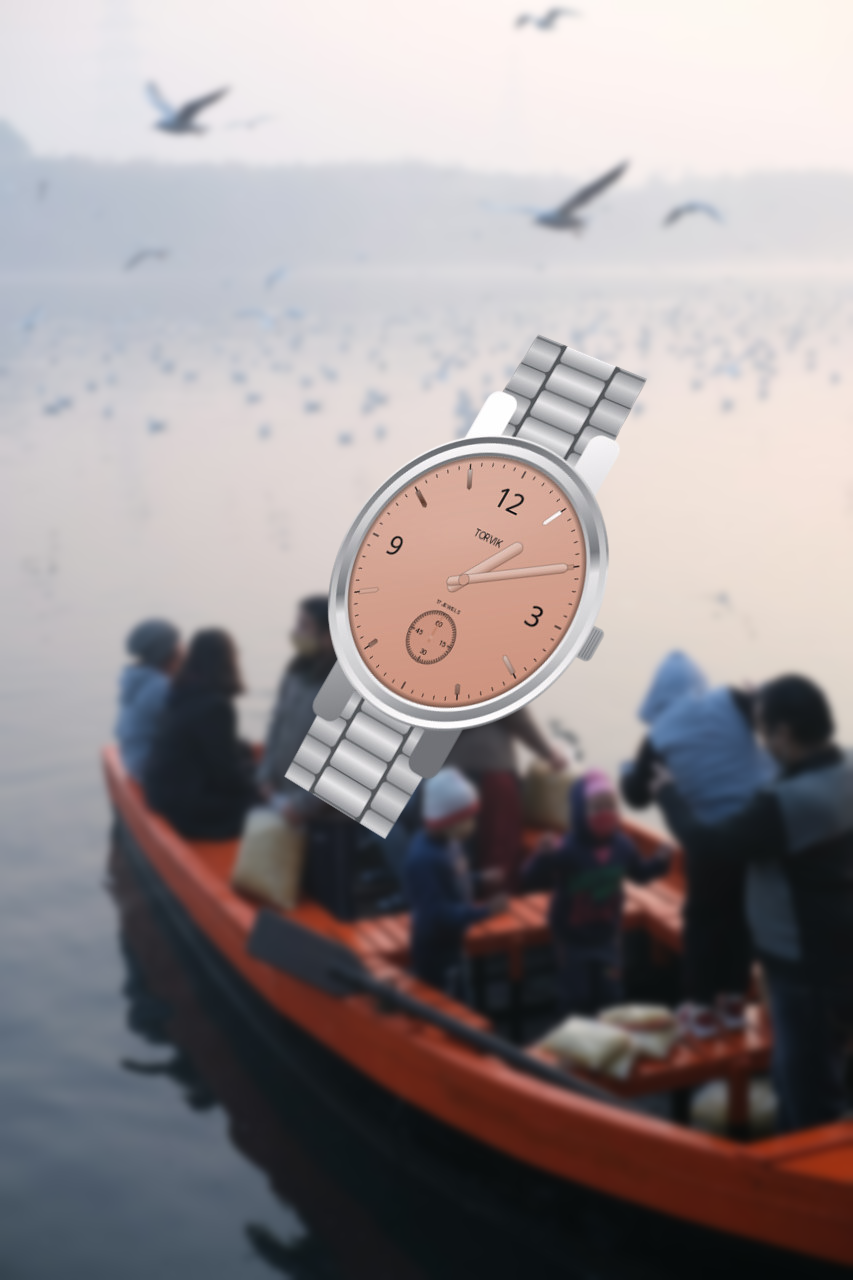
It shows 1.10
